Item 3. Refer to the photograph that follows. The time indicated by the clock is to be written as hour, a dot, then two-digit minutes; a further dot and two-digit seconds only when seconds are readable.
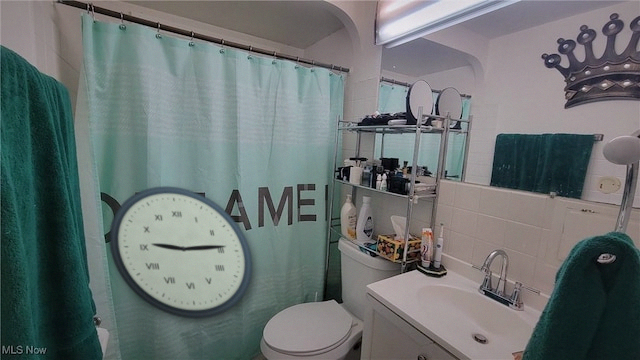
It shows 9.14
